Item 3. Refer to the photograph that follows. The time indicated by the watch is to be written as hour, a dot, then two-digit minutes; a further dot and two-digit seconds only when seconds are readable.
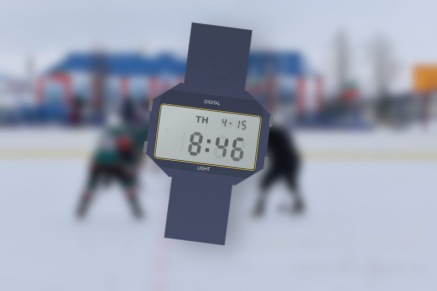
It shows 8.46
